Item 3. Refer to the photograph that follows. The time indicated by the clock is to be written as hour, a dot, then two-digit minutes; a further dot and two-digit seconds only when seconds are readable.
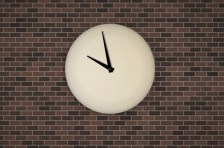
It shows 9.58
